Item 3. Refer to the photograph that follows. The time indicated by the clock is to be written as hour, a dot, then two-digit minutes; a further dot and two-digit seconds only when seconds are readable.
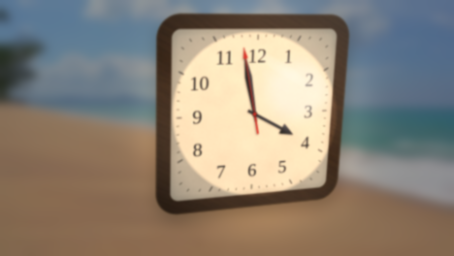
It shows 3.57.58
